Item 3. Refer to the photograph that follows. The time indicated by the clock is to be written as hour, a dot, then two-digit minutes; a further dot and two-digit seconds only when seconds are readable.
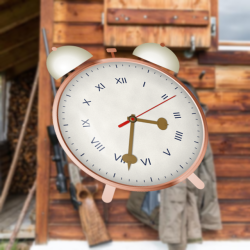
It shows 3.33.11
